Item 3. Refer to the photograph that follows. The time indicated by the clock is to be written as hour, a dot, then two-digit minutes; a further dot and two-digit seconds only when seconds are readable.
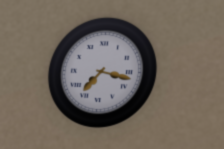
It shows 7.17
